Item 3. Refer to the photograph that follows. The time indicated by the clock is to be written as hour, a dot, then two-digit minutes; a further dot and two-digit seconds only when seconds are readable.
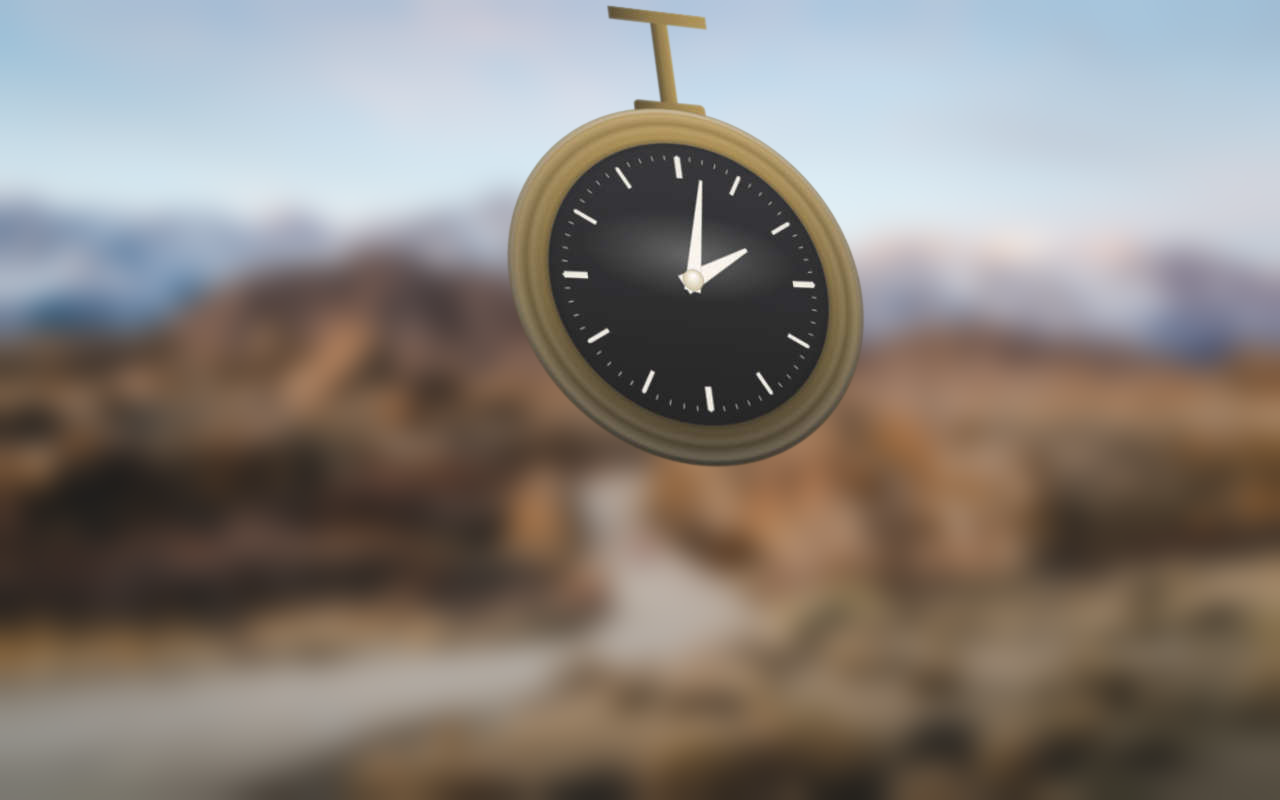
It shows 2.02
